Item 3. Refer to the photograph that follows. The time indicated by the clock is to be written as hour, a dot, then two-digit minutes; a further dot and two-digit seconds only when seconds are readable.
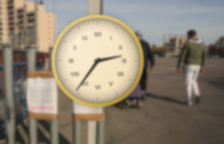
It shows 2.36
